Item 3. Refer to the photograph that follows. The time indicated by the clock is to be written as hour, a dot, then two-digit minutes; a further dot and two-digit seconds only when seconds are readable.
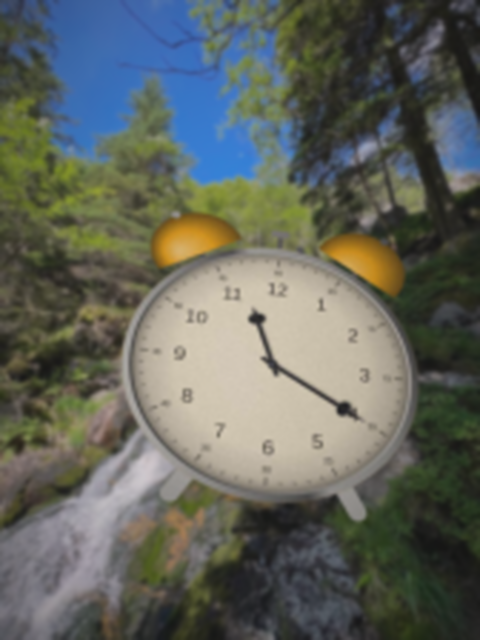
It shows 11.20
